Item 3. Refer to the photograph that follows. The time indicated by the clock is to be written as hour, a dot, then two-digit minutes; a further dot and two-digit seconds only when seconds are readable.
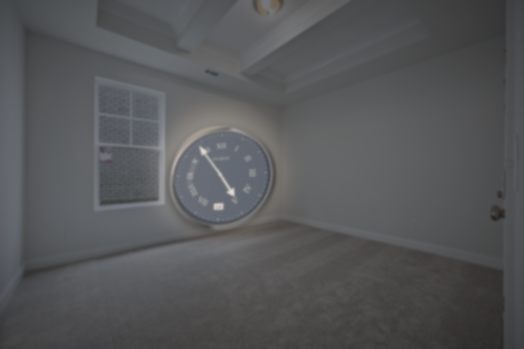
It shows 4.54
